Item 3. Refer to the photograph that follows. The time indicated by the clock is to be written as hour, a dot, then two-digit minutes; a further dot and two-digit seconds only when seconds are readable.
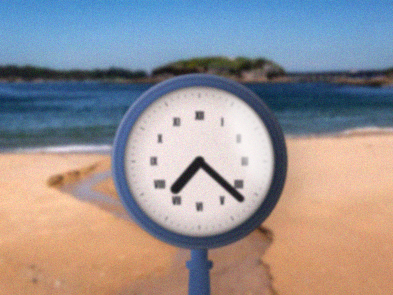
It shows 7.22
